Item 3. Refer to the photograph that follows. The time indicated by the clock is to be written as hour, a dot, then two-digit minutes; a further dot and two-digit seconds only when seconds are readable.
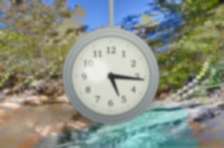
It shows 5.16
